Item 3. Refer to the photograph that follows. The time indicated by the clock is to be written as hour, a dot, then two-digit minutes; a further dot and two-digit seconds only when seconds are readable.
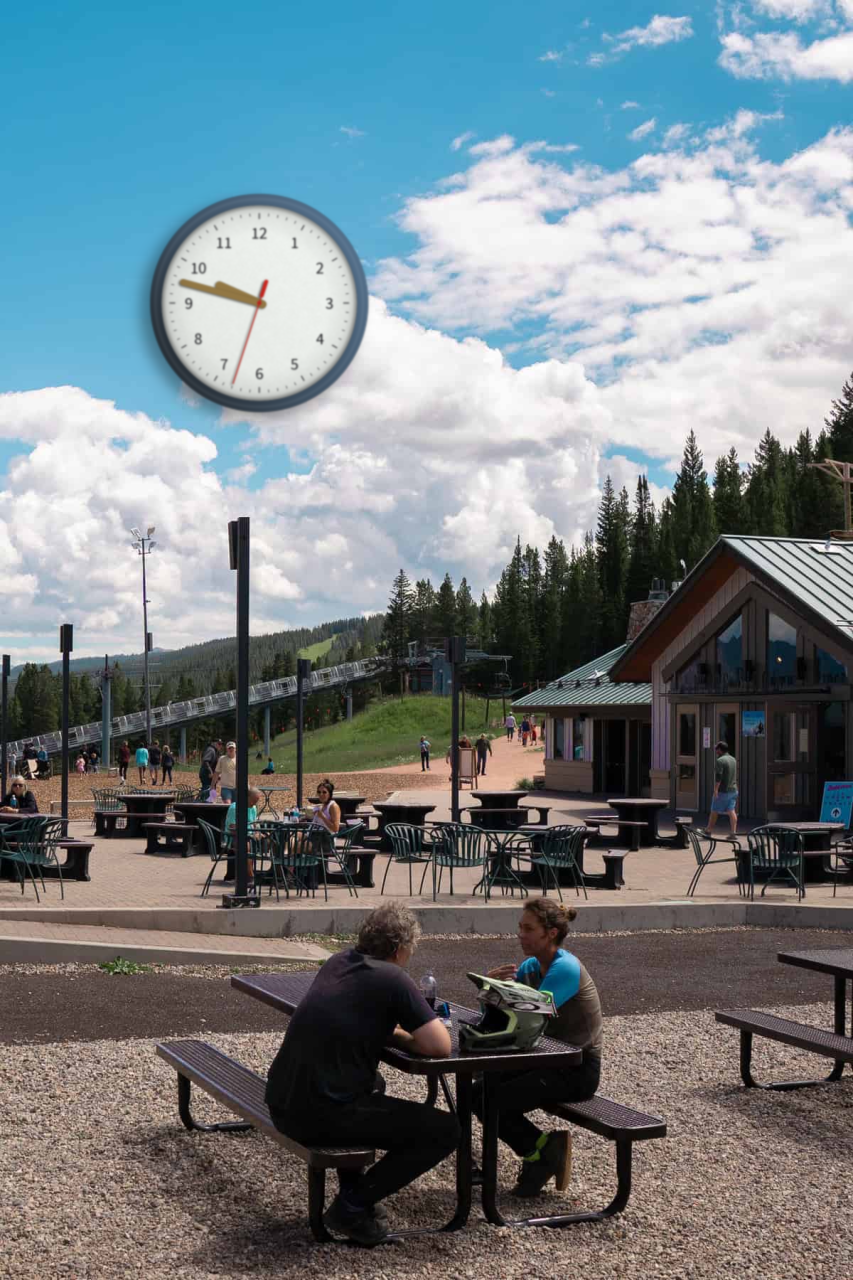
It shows 9.47.33
